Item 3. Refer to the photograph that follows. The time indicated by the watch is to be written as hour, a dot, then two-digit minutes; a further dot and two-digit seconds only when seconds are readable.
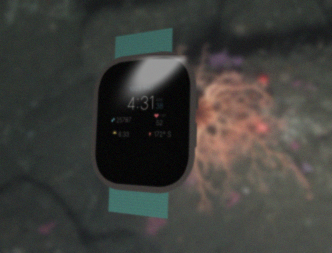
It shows 4.31
